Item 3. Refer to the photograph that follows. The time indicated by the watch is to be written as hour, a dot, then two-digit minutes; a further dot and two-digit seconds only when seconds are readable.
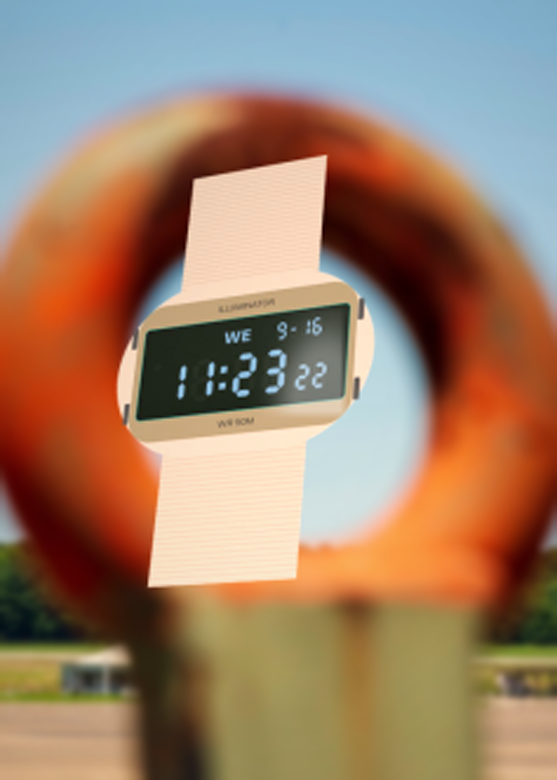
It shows 11.23.22
